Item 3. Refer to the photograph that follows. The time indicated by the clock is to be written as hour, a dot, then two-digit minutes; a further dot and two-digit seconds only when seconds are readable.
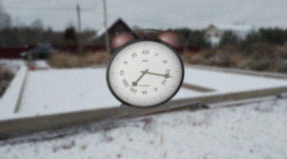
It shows 7.17
